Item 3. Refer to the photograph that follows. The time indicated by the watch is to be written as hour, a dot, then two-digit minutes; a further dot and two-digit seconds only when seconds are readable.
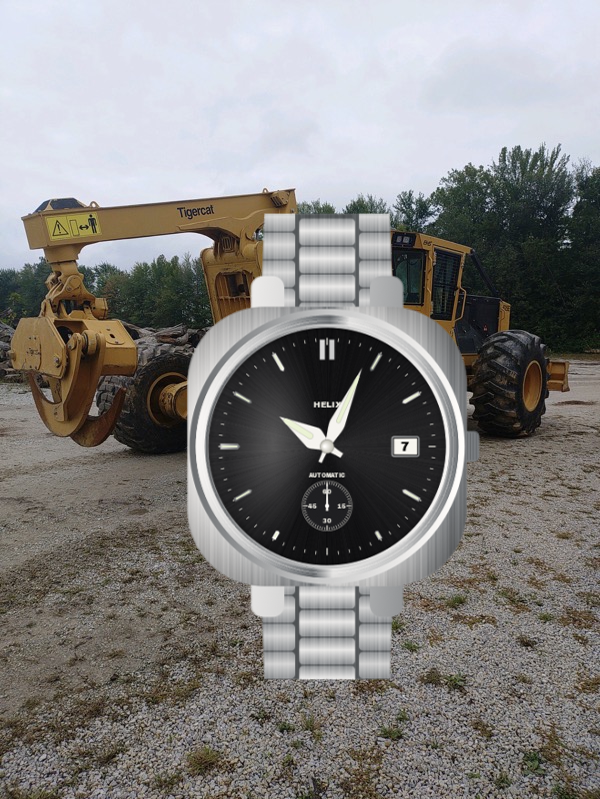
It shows 10.04
